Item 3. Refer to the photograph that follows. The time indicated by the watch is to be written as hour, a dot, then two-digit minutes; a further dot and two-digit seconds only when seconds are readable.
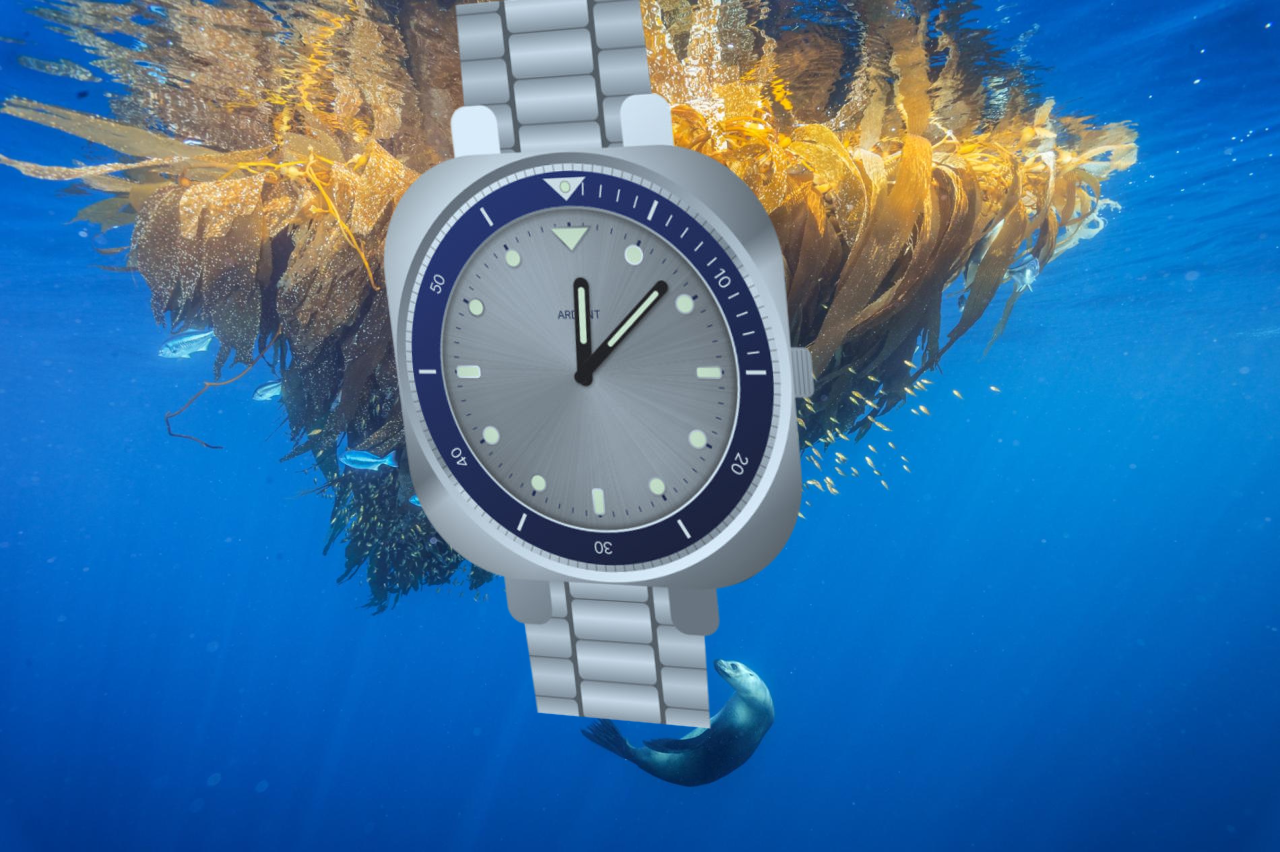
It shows 12.08
